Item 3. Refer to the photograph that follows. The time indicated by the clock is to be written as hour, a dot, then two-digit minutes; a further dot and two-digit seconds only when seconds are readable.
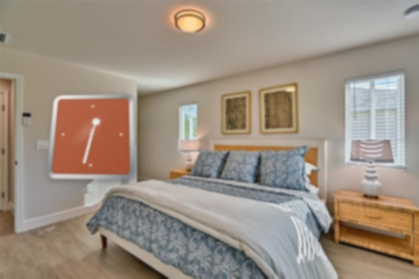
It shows 12.32
